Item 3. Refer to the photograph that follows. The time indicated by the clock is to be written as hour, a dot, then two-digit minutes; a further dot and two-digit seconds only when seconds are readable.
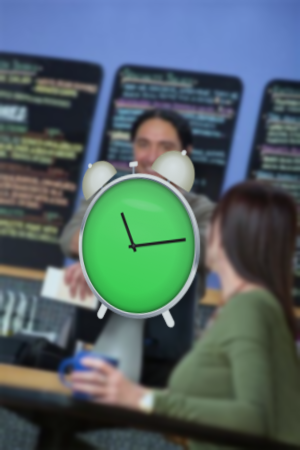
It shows 11.14
